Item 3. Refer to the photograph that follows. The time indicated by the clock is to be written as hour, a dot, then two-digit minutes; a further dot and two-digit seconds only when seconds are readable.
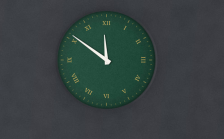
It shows 11.51
